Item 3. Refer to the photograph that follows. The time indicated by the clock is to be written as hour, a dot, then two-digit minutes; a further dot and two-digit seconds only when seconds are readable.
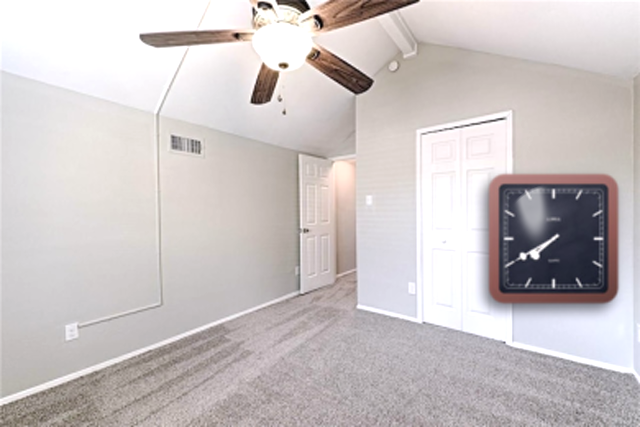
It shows 7.40
